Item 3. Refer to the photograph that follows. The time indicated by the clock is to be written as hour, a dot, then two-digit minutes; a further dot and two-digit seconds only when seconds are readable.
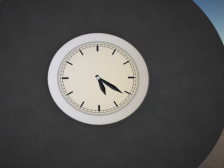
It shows 5.21
